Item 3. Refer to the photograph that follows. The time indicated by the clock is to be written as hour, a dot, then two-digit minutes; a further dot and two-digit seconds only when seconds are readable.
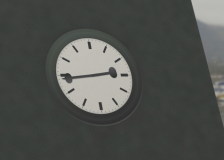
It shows 2.44
